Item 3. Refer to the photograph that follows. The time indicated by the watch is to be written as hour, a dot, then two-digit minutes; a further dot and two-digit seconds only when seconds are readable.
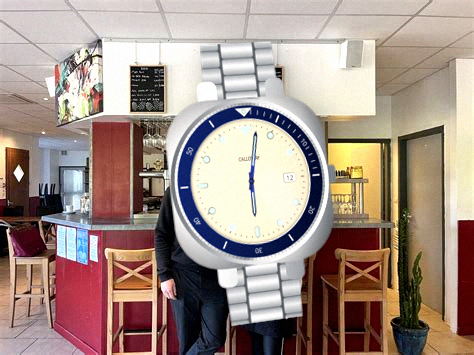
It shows 6.02
